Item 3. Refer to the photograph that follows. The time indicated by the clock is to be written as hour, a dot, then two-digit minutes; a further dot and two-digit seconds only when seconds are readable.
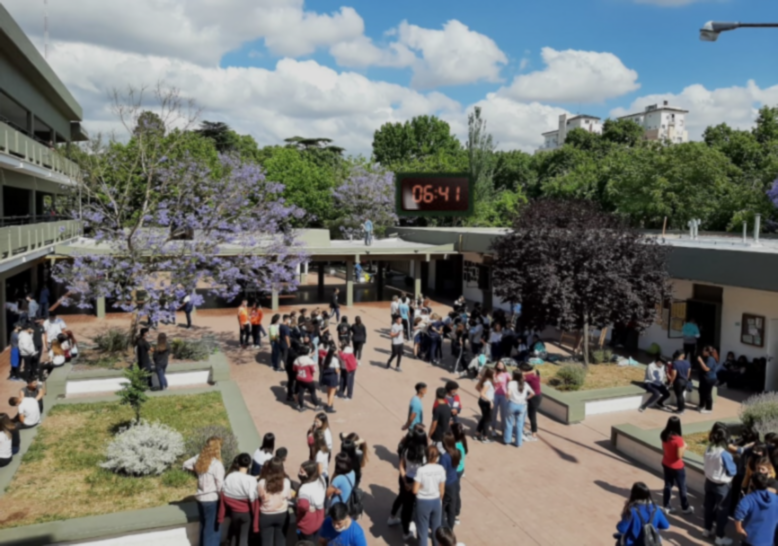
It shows 6.41
